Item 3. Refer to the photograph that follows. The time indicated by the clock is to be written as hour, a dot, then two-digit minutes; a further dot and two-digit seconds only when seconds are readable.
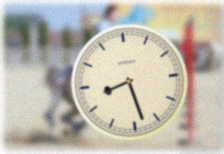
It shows 8.28
